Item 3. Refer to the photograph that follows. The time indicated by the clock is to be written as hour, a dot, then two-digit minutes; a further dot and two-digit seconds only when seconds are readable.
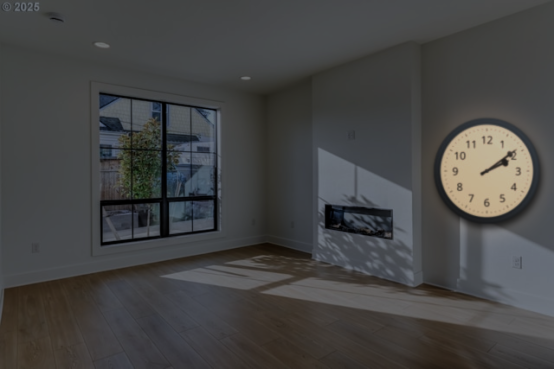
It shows 2.09
